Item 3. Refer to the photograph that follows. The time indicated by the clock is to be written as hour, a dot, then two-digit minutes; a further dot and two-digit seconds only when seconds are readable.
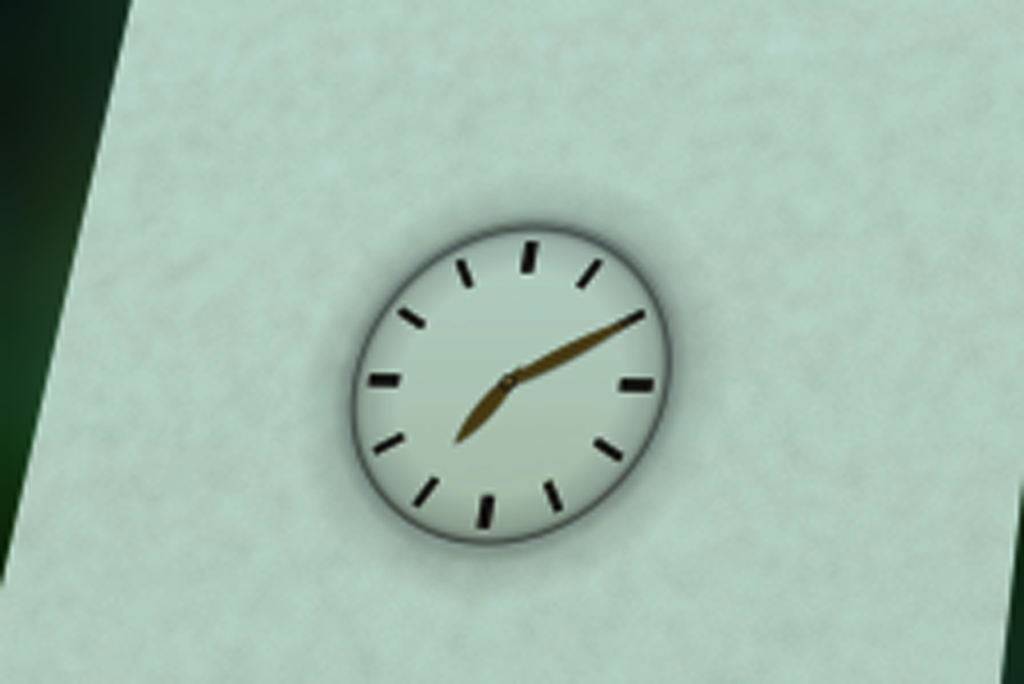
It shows 7.10
